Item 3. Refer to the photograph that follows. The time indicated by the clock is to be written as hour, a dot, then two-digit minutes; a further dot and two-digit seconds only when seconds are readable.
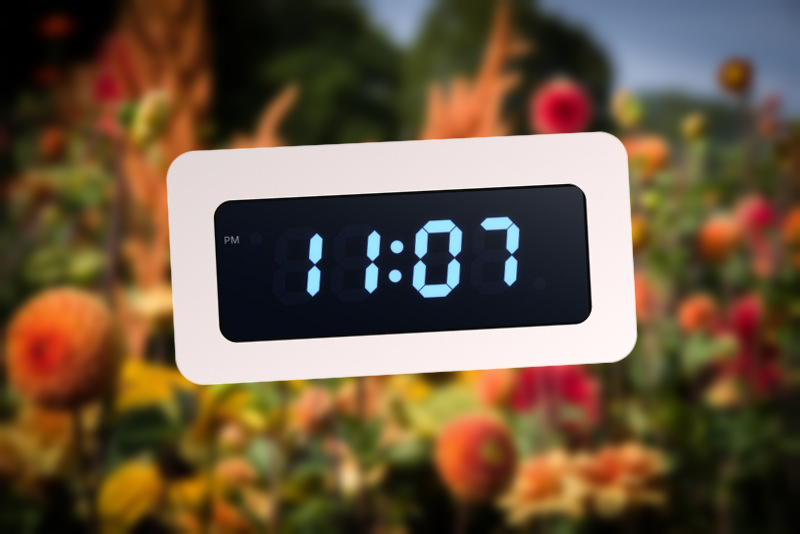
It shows 11.07
